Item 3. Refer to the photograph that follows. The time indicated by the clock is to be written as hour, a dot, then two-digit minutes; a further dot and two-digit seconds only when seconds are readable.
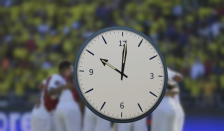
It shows 10.01
